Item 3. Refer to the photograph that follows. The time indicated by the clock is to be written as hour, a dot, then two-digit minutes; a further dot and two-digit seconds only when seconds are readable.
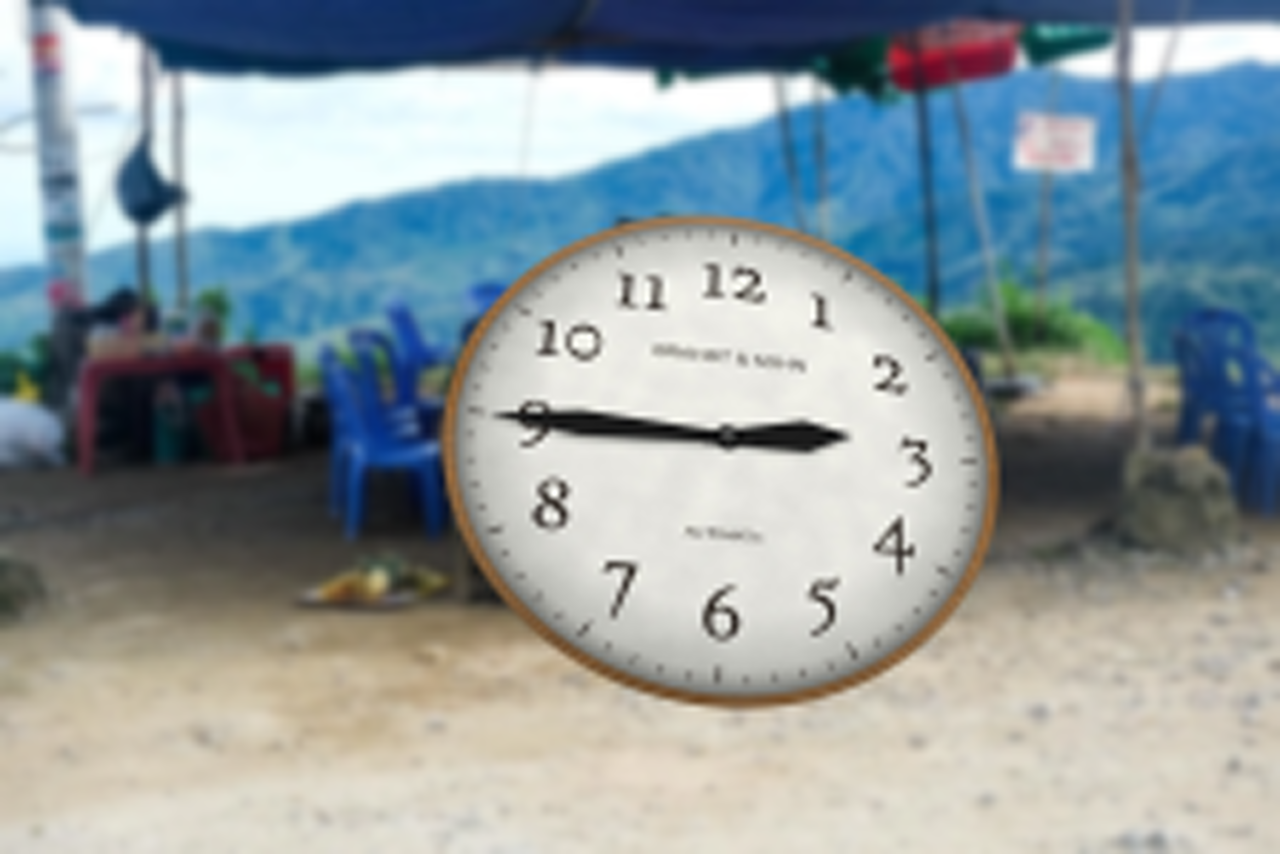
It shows 2.45
